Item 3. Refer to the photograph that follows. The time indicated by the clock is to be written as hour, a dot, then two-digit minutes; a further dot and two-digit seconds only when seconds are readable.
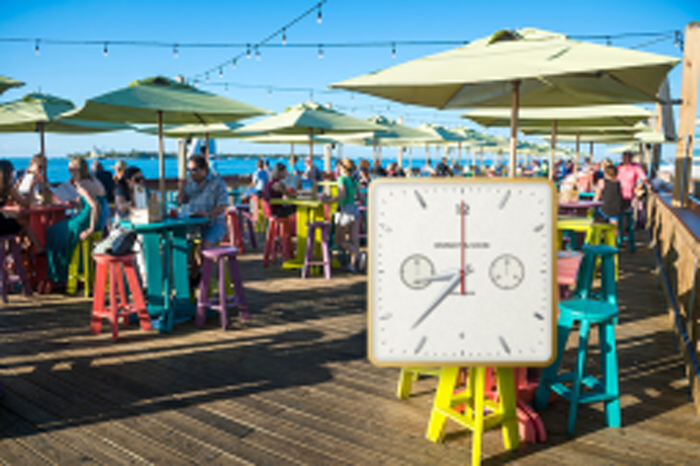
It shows 8.37
